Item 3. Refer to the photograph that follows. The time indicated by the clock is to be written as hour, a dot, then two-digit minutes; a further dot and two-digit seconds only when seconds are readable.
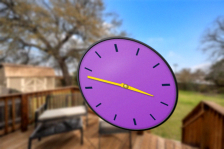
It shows 3.48
